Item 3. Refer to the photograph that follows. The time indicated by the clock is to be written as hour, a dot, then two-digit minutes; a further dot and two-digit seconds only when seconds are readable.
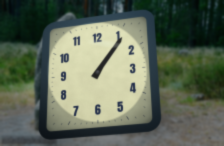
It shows 1.06
